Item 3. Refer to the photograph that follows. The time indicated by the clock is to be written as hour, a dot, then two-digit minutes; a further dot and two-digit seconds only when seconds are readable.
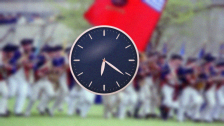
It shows 6.21
